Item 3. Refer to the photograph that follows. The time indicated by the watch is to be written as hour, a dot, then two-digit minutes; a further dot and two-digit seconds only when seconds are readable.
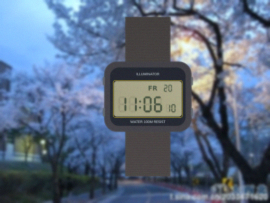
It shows 11.06
